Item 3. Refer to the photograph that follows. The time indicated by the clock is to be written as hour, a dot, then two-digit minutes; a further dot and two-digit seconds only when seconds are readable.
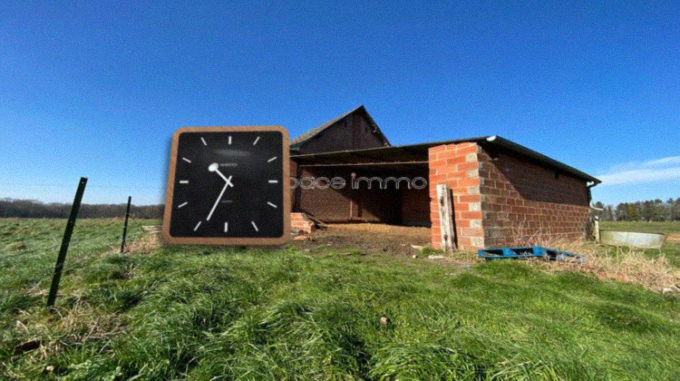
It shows 10.34
